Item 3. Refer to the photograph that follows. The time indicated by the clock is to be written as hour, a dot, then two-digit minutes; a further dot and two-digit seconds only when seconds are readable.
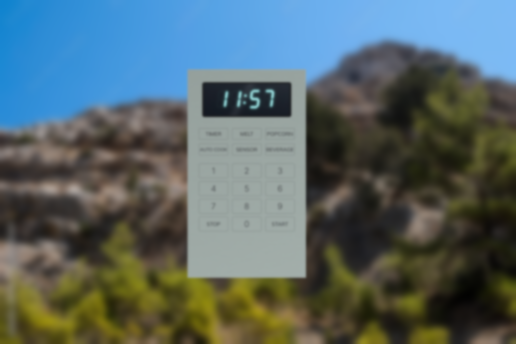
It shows 11.57
